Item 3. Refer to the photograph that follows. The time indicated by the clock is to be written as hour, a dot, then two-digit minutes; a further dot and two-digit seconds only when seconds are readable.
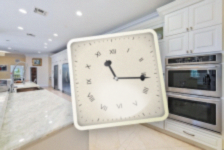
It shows 11.16
